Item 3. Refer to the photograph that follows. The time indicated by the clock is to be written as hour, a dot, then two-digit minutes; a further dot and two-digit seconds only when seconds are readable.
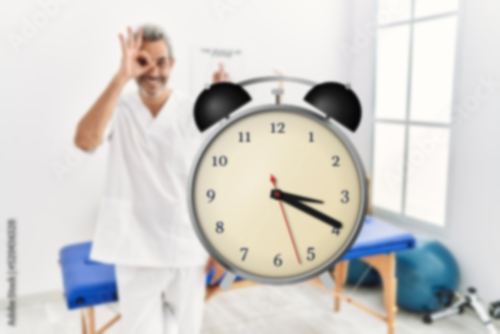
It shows 3.19.27
